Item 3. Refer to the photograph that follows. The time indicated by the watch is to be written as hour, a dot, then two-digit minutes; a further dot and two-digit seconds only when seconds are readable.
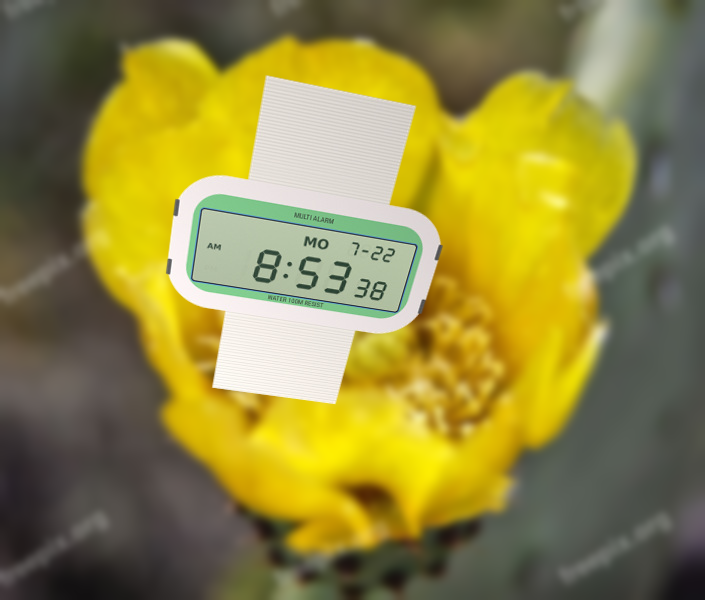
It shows 8.53.38
